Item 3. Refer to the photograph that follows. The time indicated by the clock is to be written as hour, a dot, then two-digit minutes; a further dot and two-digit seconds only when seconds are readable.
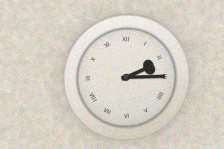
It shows 2.15
